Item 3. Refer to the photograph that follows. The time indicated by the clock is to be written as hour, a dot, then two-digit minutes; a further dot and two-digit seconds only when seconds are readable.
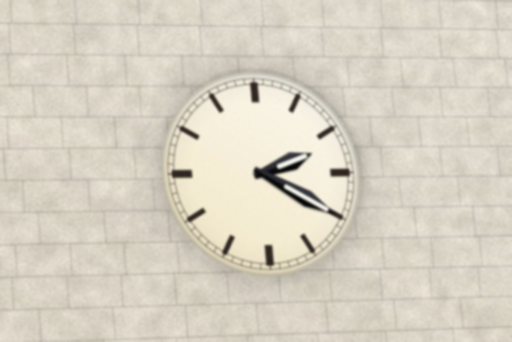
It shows 2.20
